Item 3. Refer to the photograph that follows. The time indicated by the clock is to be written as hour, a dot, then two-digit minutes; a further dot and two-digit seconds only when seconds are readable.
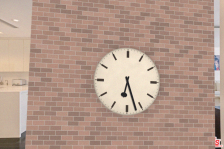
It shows 6.27
